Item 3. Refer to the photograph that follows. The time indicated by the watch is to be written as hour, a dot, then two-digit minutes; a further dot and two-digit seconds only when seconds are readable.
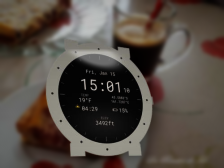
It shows 15.01
